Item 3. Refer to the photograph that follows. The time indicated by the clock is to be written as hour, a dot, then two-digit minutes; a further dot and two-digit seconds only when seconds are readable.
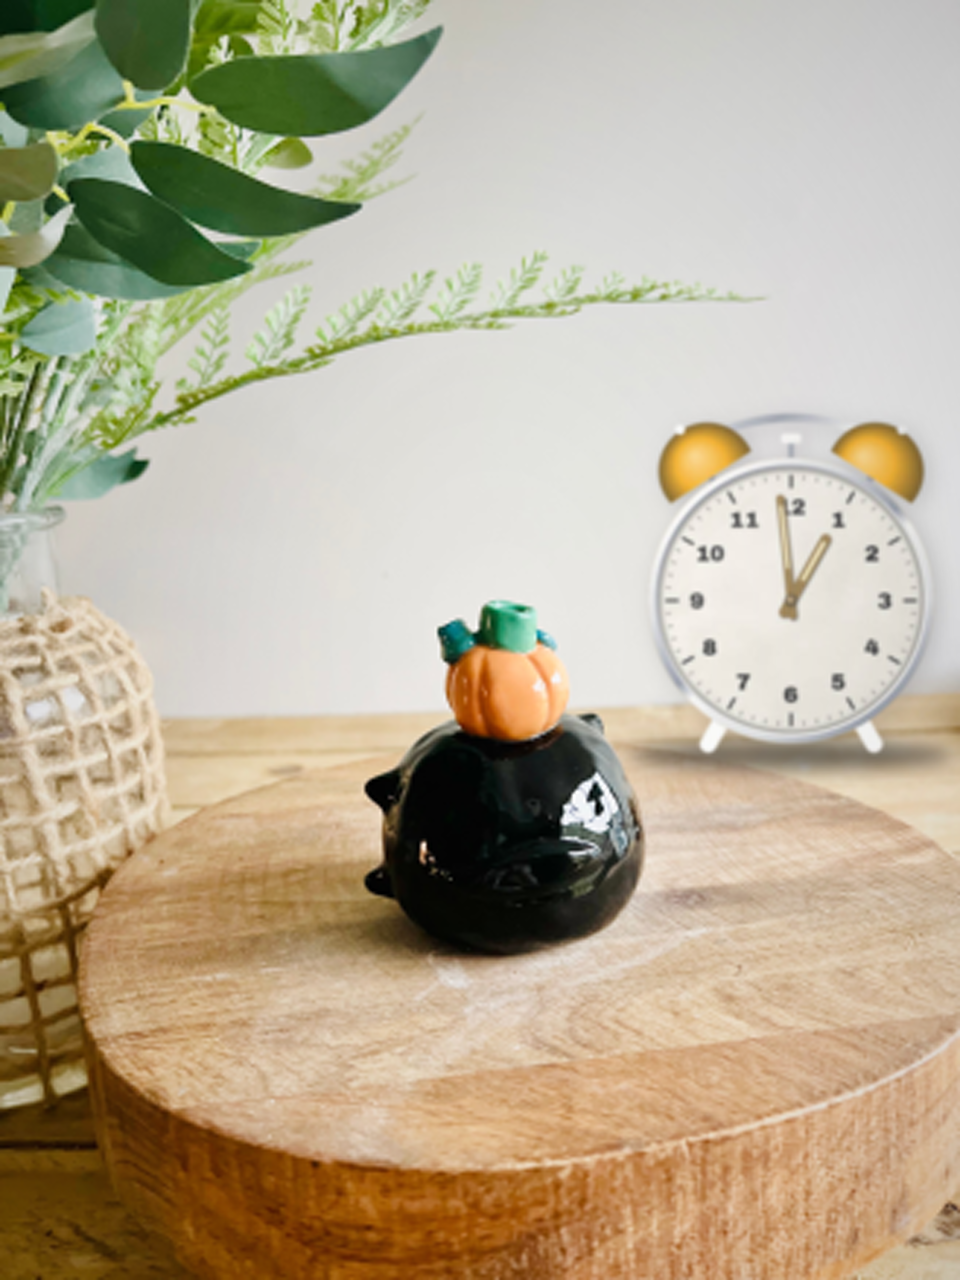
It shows 12.59
